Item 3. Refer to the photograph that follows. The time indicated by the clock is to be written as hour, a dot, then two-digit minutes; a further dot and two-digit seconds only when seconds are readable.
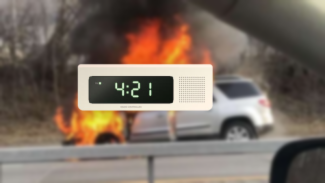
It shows 4.21
